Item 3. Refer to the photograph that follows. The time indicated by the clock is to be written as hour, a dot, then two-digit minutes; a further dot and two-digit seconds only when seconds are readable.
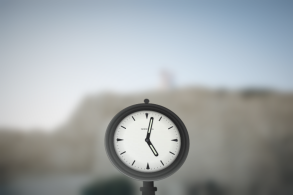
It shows 5.02
